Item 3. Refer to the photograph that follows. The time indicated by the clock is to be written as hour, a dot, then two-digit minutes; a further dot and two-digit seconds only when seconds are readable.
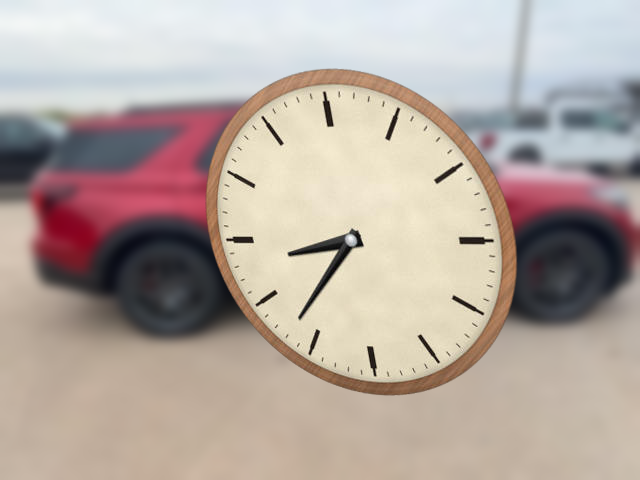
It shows 8.37
